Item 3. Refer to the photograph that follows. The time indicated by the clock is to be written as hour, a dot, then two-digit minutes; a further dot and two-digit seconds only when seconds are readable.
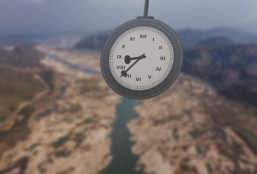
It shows 8.37
